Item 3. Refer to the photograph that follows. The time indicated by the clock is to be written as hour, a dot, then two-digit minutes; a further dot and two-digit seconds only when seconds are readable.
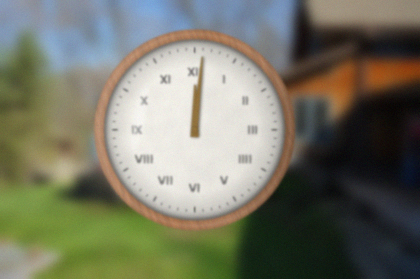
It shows 12.01
